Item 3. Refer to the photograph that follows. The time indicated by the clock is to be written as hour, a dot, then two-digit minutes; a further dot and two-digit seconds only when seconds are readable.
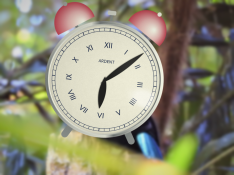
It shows 6.08
